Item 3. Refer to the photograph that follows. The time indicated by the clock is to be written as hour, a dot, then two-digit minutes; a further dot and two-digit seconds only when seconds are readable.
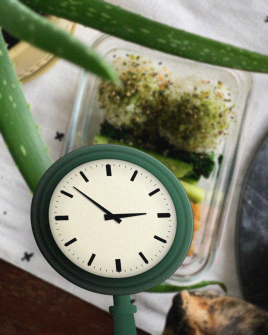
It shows 2.52
